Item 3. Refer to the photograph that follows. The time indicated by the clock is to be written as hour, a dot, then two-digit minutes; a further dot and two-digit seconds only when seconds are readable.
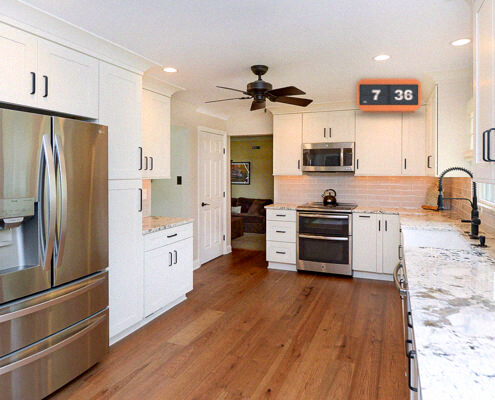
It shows 7.36
